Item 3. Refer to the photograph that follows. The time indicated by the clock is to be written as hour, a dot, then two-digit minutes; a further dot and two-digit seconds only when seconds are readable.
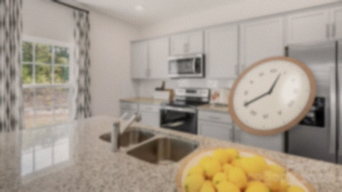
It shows 12.40
